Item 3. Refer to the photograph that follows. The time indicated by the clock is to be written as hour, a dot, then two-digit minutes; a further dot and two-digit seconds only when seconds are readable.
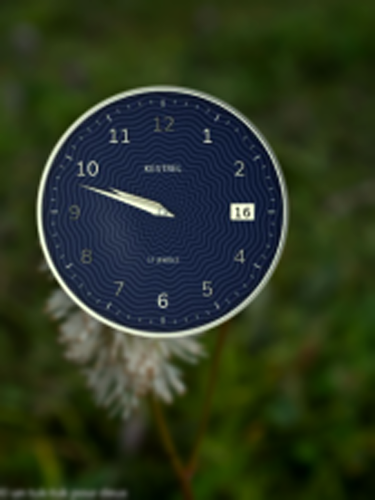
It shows 9.48
